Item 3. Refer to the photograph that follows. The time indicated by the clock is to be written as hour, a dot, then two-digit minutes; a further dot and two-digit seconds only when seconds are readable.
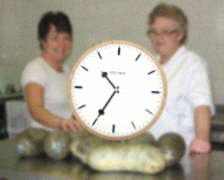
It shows 10.35
